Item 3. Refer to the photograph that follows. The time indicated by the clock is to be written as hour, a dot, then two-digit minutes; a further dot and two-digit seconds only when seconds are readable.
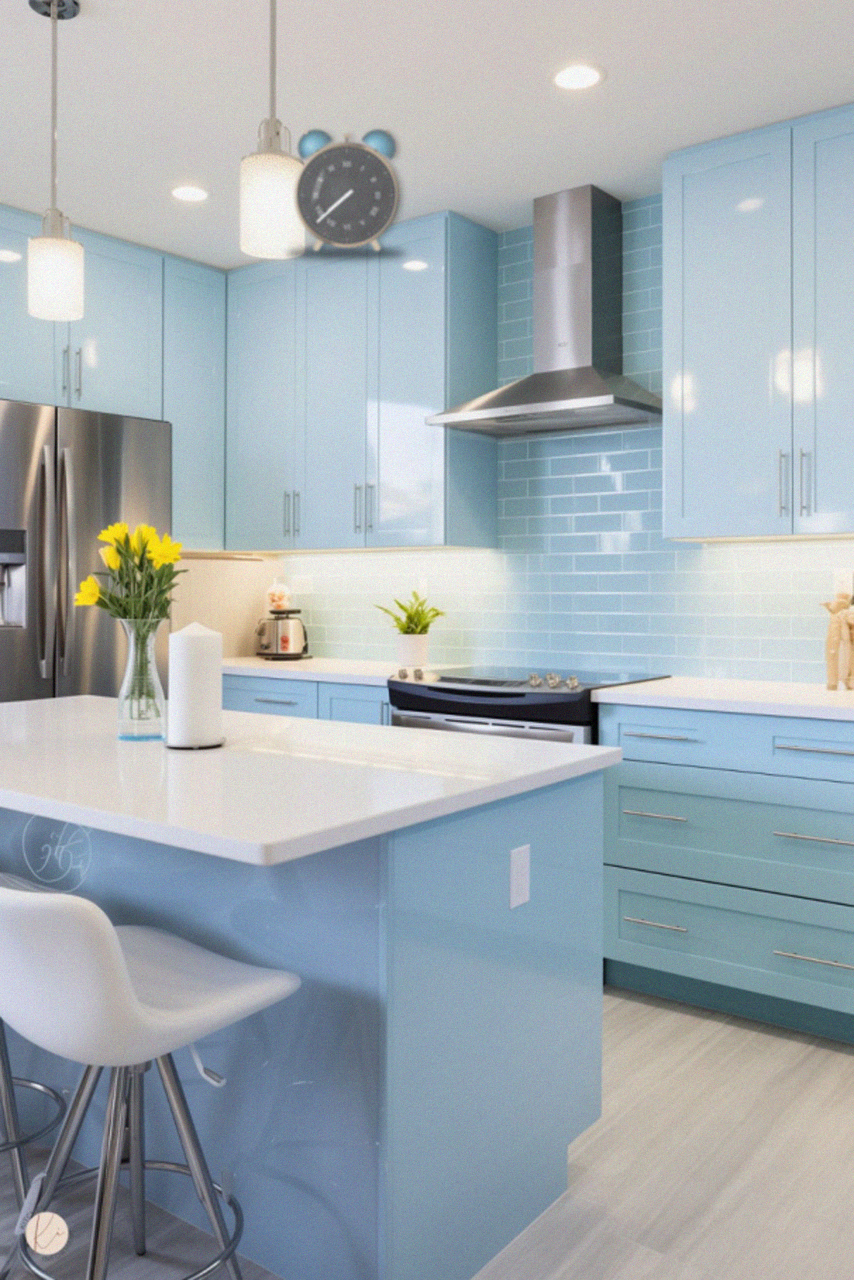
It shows 7.38
